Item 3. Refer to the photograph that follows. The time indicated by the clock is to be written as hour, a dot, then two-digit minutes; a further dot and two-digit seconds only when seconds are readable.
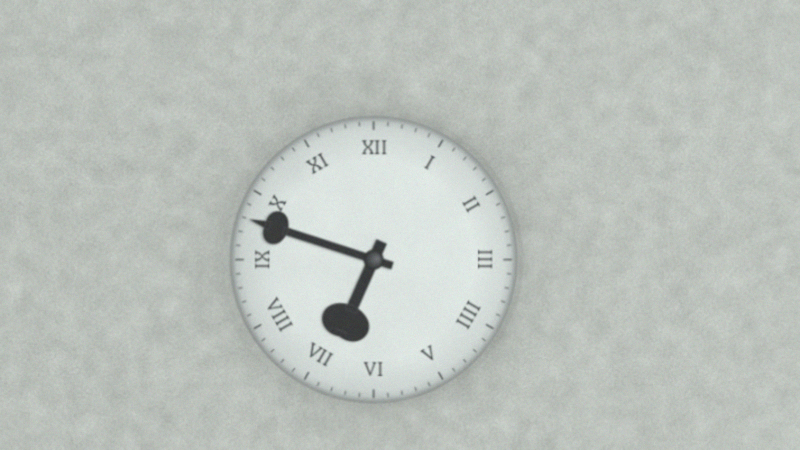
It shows 6.48
